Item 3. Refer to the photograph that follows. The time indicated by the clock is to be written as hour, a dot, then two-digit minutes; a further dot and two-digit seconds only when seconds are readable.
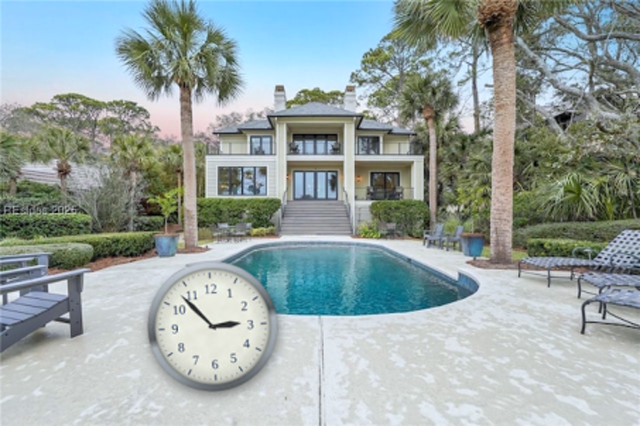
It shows 2.53
